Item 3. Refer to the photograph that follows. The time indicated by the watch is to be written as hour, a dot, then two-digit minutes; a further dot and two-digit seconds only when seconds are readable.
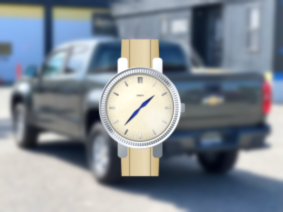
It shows 1.37
